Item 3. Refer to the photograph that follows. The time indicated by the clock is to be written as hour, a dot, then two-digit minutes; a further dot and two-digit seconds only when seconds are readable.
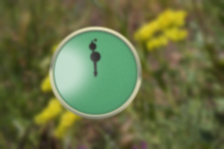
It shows 11.59
